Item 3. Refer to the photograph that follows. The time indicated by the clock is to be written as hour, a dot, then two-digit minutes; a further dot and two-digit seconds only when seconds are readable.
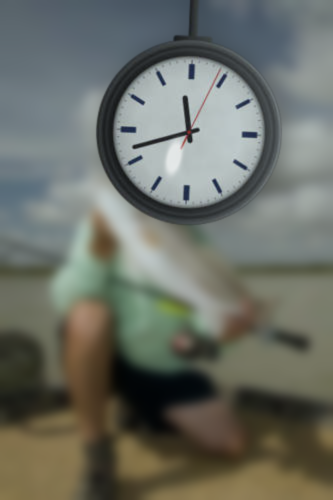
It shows 11.42.04
